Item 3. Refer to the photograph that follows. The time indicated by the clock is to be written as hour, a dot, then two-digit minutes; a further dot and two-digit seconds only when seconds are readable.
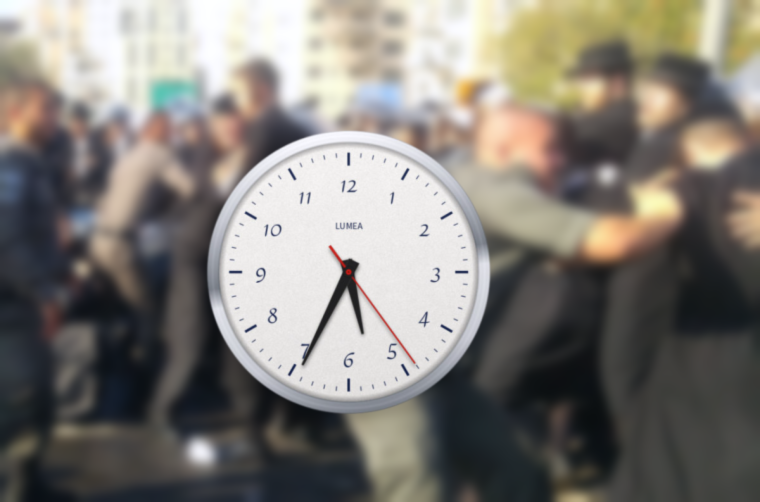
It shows 5.34.24
